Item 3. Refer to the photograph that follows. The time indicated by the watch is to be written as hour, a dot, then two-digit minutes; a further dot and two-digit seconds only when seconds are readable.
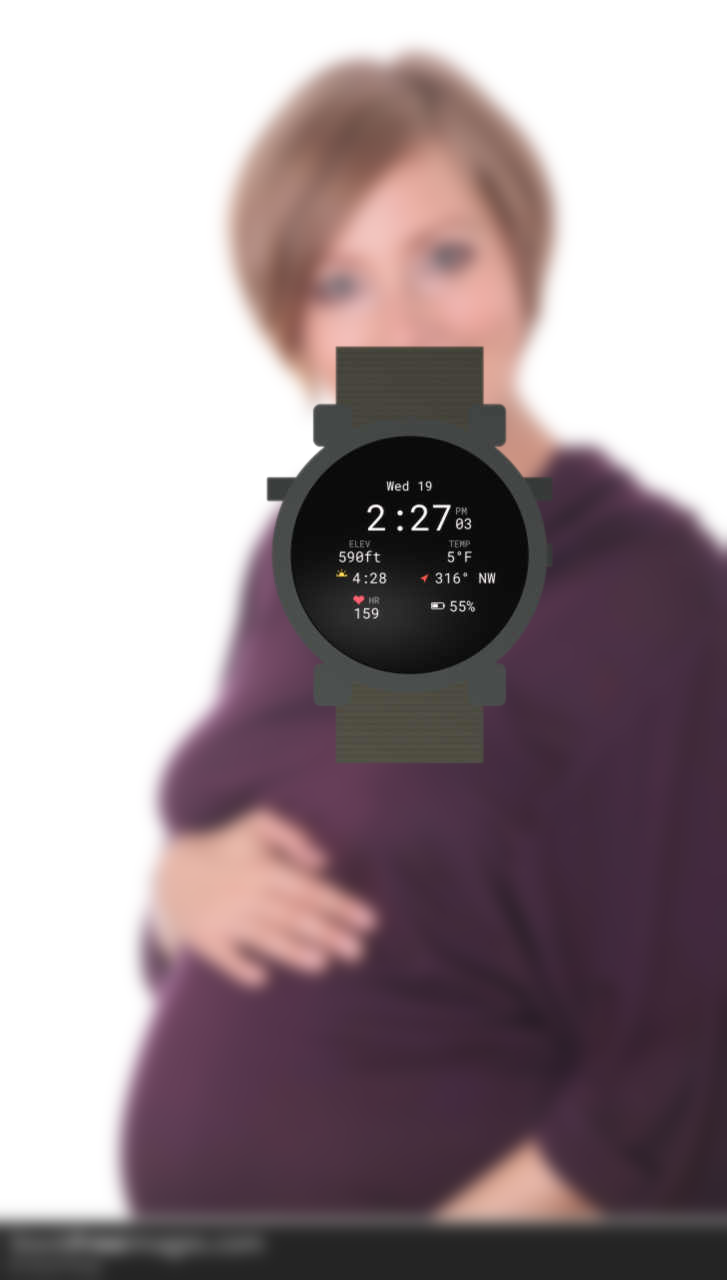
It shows 2.27.03
